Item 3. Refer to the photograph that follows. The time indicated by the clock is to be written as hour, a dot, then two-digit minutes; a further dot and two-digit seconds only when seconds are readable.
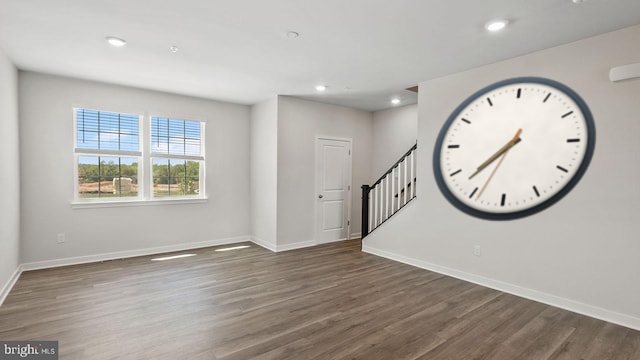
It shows 7.37.34
